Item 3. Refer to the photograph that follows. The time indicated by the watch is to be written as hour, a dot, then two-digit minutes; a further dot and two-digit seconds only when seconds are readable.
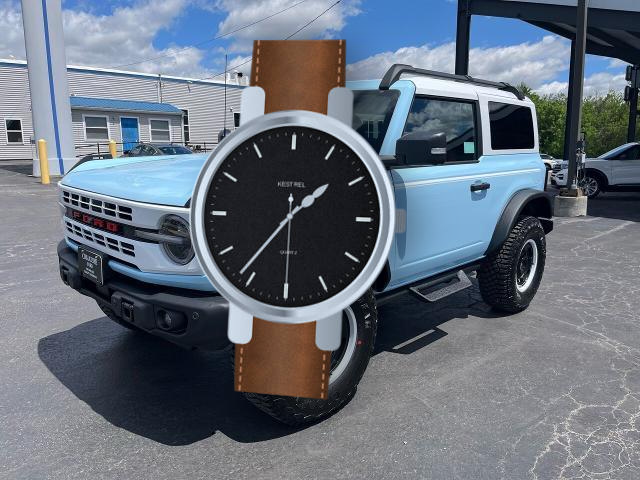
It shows 1.36.30
